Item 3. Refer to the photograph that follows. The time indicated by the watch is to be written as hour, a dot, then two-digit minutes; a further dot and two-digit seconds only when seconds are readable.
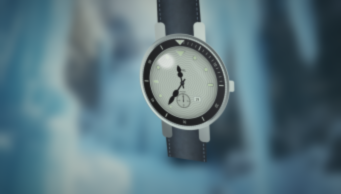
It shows 11.36
